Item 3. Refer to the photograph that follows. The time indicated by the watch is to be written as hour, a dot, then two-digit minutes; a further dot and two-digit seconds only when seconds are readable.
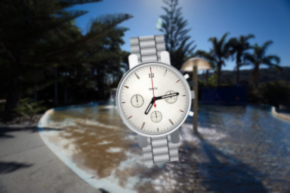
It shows 7.14
